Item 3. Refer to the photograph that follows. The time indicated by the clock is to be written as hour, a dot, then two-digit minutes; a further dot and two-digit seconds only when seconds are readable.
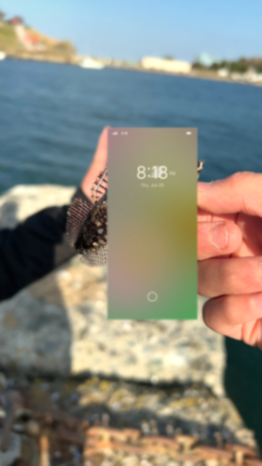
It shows 8.18
